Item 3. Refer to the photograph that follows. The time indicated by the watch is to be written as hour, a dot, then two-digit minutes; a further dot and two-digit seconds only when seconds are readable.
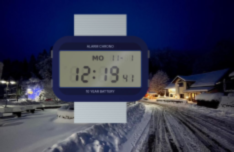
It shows 12.19
